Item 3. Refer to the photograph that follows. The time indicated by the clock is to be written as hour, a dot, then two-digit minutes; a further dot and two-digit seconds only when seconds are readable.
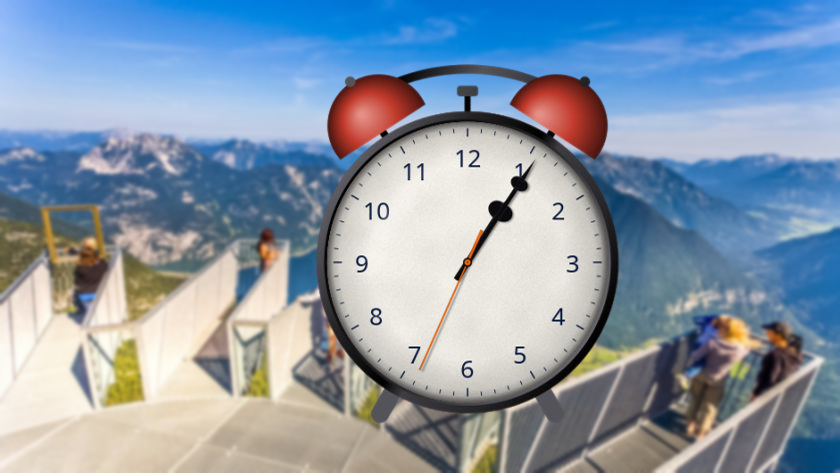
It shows 1.05.34
